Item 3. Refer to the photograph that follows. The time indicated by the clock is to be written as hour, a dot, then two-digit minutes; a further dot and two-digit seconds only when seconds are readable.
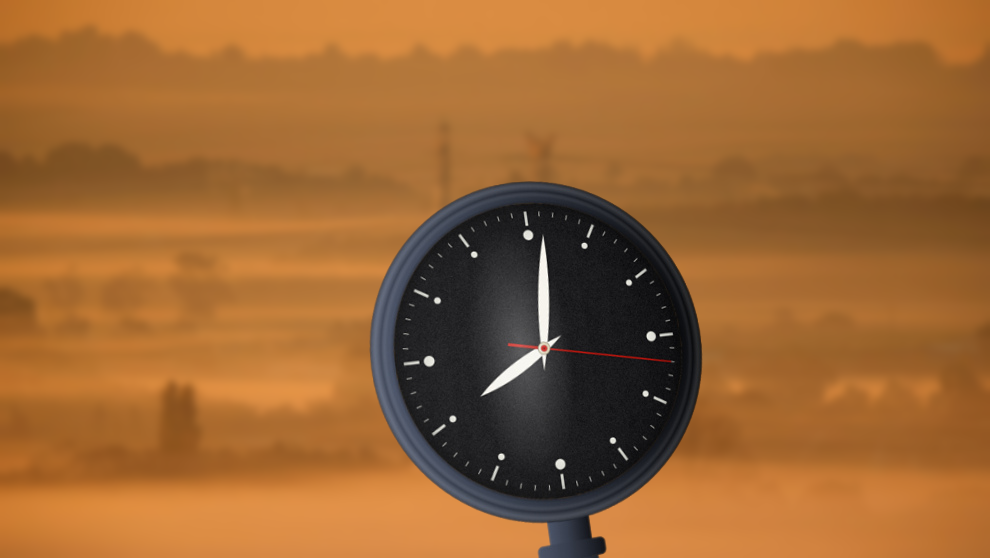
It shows 8.01.17
